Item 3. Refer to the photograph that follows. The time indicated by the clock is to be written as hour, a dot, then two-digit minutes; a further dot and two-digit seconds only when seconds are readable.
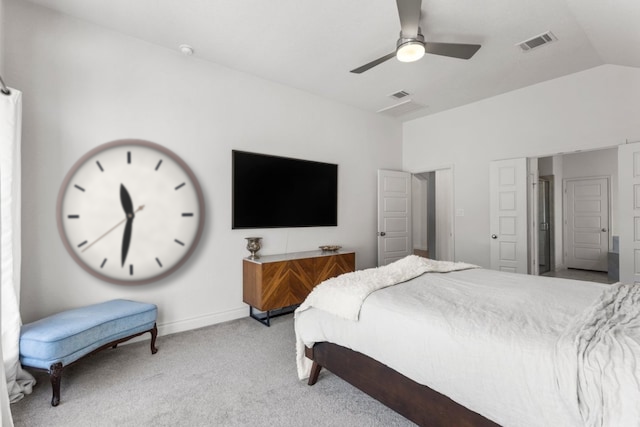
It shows 11.31.39
